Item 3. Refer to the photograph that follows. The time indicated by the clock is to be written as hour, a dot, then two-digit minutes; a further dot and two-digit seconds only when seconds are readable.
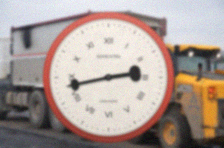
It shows 2.43
